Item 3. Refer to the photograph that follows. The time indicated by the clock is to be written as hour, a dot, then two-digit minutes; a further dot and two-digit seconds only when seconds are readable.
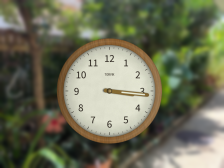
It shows 3.16
